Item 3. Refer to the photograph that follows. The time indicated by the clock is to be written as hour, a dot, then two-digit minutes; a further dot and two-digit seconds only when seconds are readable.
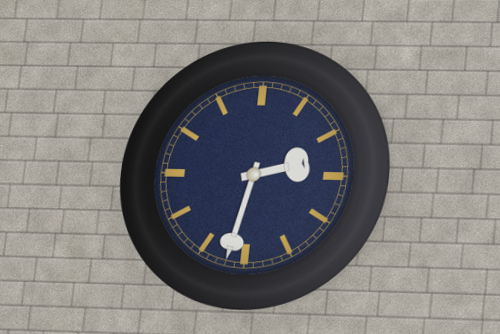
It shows 2.32
